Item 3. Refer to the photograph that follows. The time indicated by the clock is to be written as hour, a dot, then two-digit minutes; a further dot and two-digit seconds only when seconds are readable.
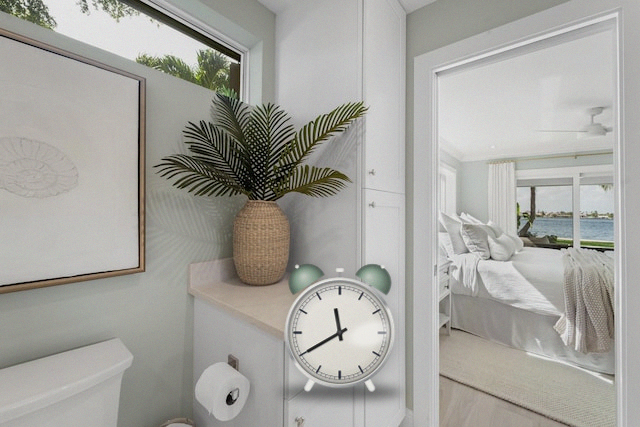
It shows 11.40
